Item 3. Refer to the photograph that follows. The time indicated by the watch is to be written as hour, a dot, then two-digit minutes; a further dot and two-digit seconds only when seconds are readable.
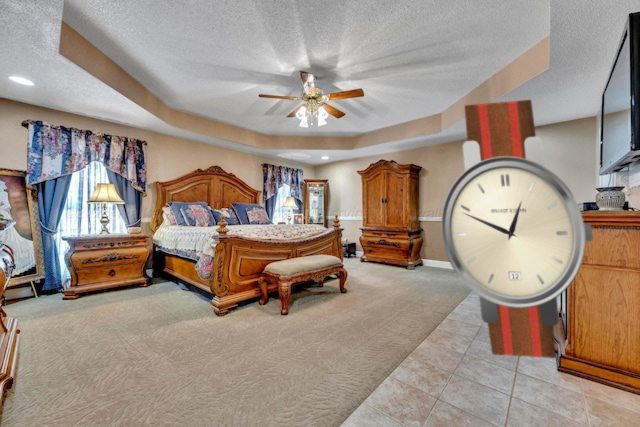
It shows 12.49
